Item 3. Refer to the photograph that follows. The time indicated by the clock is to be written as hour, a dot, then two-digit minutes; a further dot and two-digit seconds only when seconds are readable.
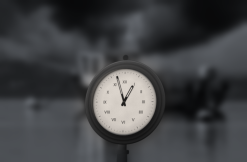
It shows 12.57
